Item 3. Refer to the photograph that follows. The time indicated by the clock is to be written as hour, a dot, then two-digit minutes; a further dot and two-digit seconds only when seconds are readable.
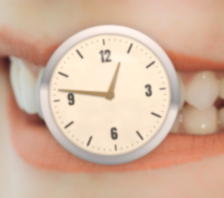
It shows 12.47
